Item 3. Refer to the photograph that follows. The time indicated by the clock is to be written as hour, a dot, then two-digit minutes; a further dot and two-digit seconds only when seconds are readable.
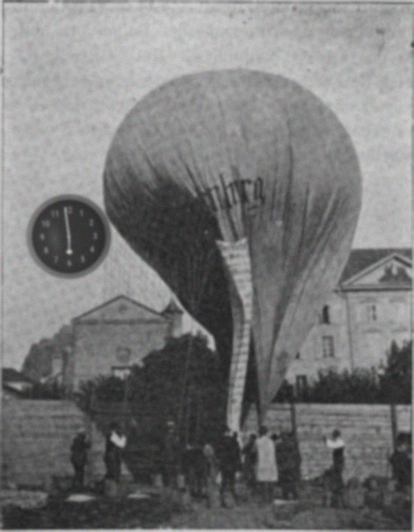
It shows 5.59
